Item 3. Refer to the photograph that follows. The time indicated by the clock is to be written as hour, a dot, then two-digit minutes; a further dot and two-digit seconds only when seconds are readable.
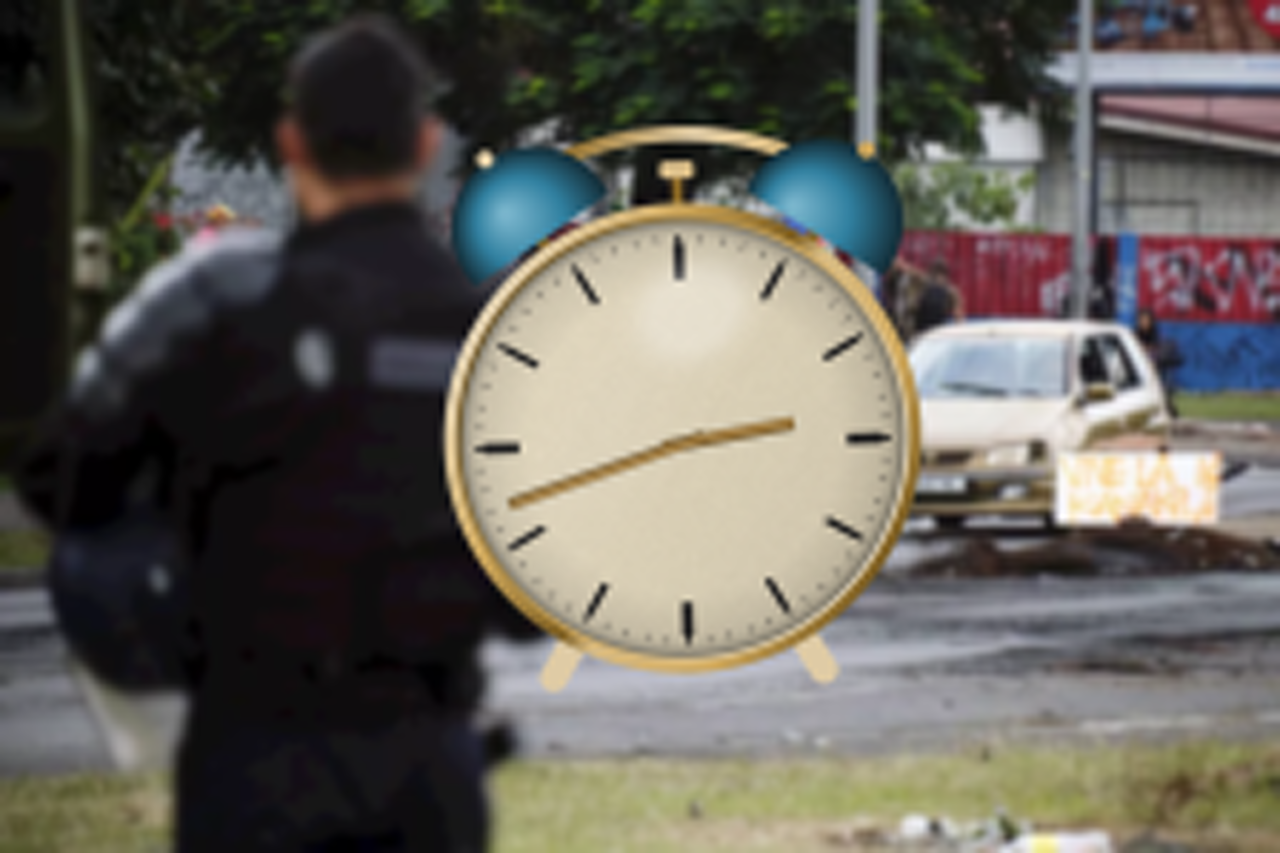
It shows 2.42
